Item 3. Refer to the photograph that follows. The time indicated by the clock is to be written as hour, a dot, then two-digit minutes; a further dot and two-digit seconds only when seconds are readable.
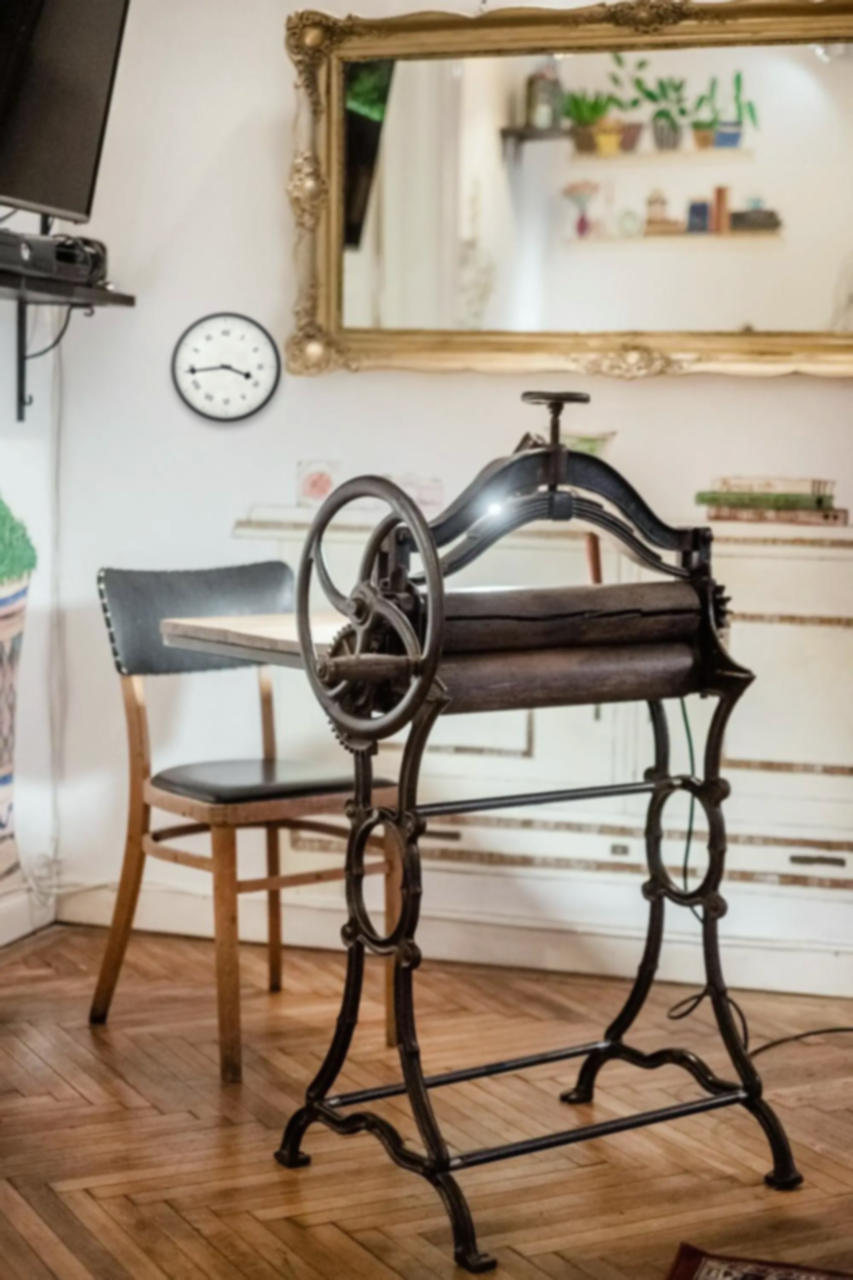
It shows 3.44
